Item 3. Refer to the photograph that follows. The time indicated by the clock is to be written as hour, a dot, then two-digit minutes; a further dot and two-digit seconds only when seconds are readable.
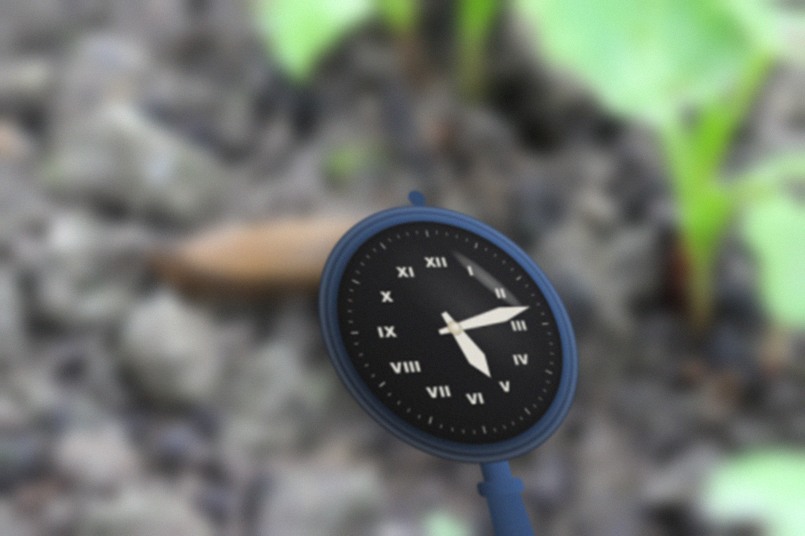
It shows 5.13
